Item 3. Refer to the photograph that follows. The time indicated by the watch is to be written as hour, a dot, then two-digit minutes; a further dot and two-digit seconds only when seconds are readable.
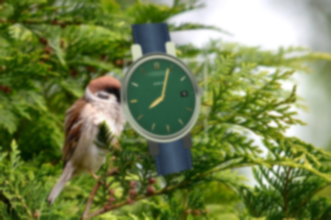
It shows 8.04
